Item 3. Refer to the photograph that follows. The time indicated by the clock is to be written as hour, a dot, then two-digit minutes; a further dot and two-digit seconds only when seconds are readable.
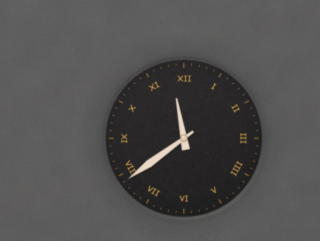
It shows 11.39
